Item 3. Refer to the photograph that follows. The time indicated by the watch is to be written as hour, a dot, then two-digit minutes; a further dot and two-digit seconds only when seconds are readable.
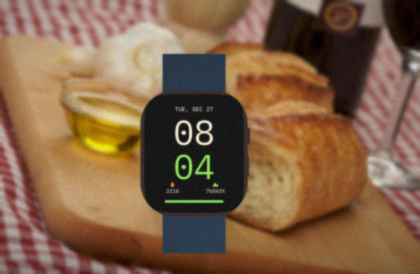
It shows 8.04
